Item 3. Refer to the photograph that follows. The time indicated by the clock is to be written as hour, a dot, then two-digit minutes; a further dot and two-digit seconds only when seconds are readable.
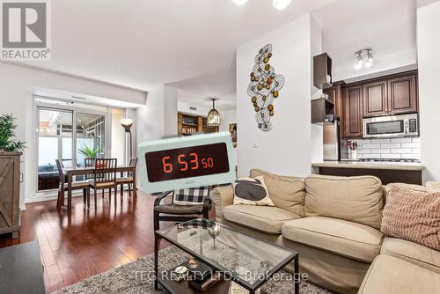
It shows 6.53.50
